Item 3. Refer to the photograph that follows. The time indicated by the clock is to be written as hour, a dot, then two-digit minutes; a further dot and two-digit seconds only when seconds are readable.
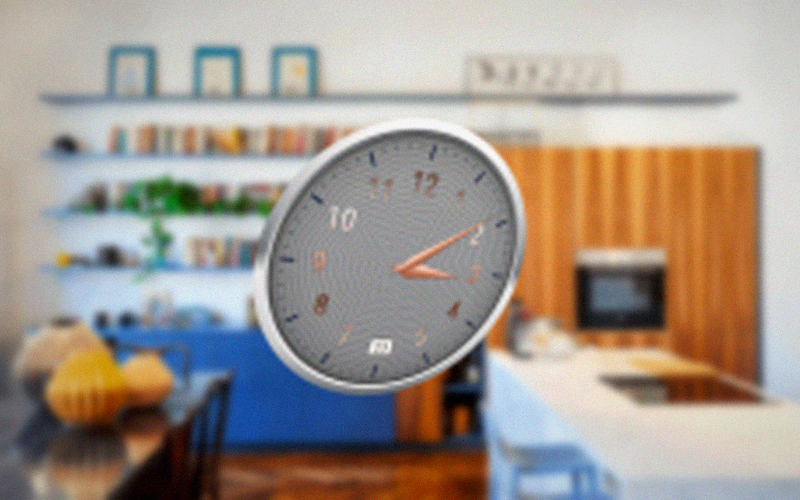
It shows 3.09
